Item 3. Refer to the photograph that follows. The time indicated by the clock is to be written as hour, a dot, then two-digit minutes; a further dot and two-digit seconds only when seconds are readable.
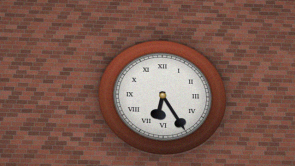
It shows 6.25
